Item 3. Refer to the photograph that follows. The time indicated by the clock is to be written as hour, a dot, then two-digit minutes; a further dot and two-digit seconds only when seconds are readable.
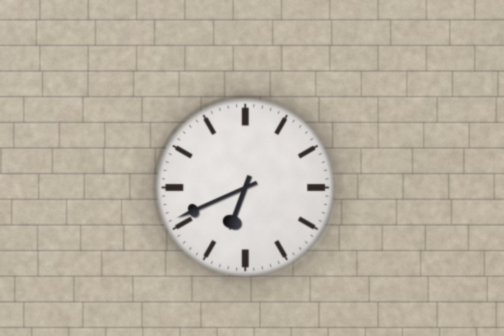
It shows 6.41
